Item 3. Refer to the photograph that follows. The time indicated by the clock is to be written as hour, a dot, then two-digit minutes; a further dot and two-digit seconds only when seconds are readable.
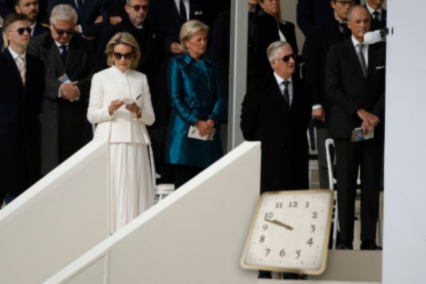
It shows 9.48
